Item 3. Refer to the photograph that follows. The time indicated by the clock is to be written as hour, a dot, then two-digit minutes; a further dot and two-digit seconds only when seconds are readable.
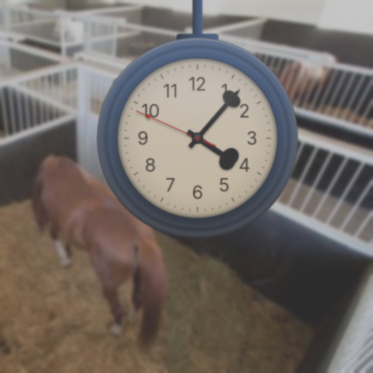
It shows 4.06.49
